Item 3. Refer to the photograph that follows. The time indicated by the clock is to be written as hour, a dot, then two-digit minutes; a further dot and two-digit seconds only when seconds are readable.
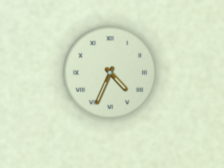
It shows 4.34
